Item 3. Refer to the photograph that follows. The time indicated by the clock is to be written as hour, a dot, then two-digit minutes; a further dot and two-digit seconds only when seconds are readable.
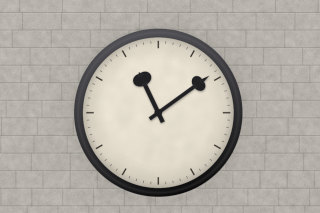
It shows 11.09
